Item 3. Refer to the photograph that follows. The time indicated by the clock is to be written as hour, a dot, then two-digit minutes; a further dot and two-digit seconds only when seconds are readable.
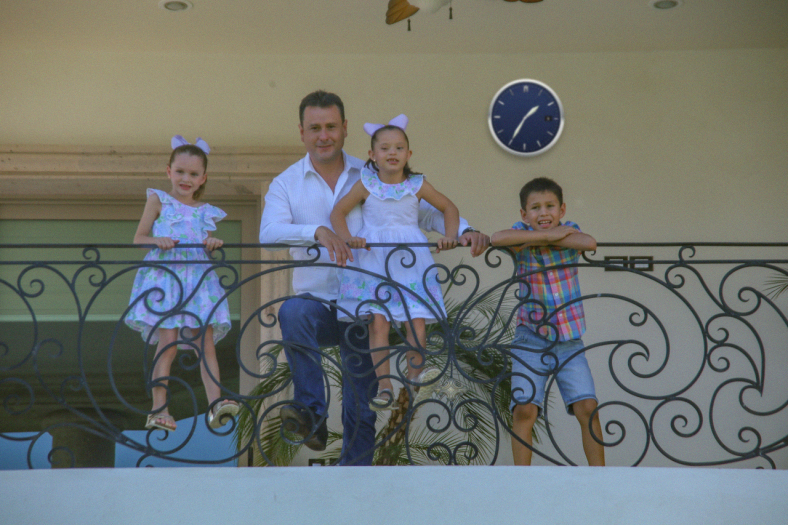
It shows 1.35
